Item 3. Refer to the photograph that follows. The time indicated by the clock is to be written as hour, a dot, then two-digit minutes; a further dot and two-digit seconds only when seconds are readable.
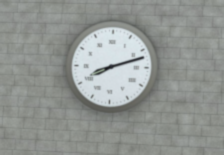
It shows 8.12
